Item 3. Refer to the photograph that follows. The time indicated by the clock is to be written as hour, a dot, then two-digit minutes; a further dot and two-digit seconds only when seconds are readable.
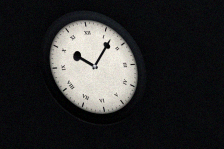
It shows 10.07
